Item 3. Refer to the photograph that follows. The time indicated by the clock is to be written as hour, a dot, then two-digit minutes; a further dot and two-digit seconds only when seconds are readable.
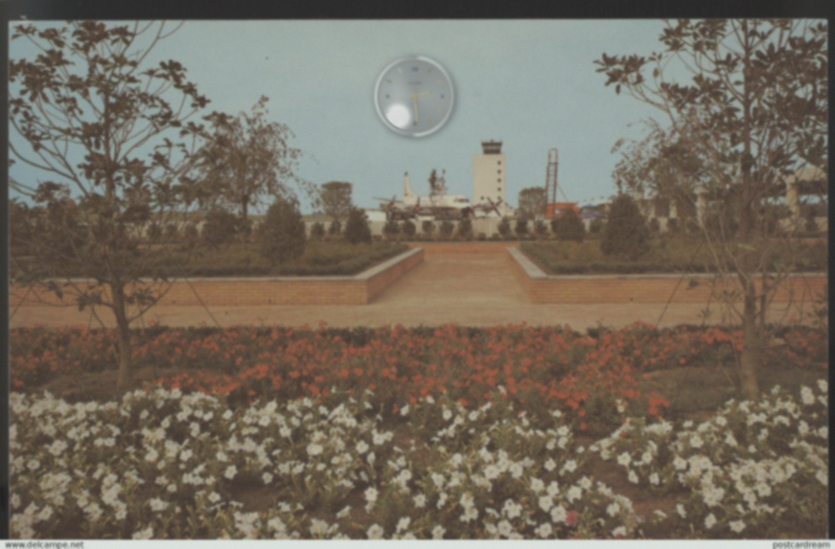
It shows 2.29
